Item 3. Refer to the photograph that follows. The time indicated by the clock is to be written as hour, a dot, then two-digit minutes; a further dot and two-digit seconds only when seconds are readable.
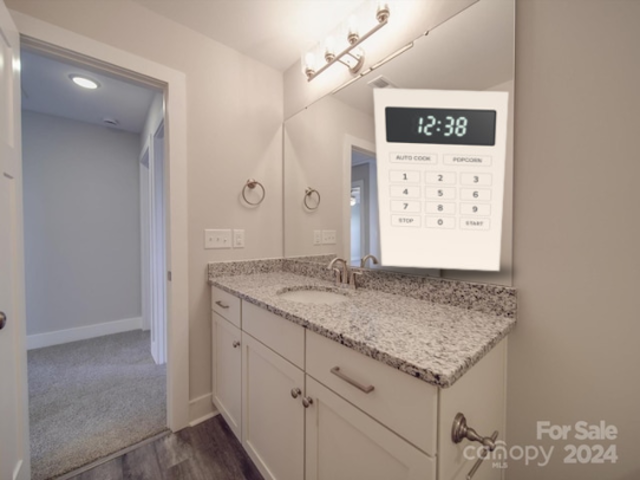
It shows 12.38
